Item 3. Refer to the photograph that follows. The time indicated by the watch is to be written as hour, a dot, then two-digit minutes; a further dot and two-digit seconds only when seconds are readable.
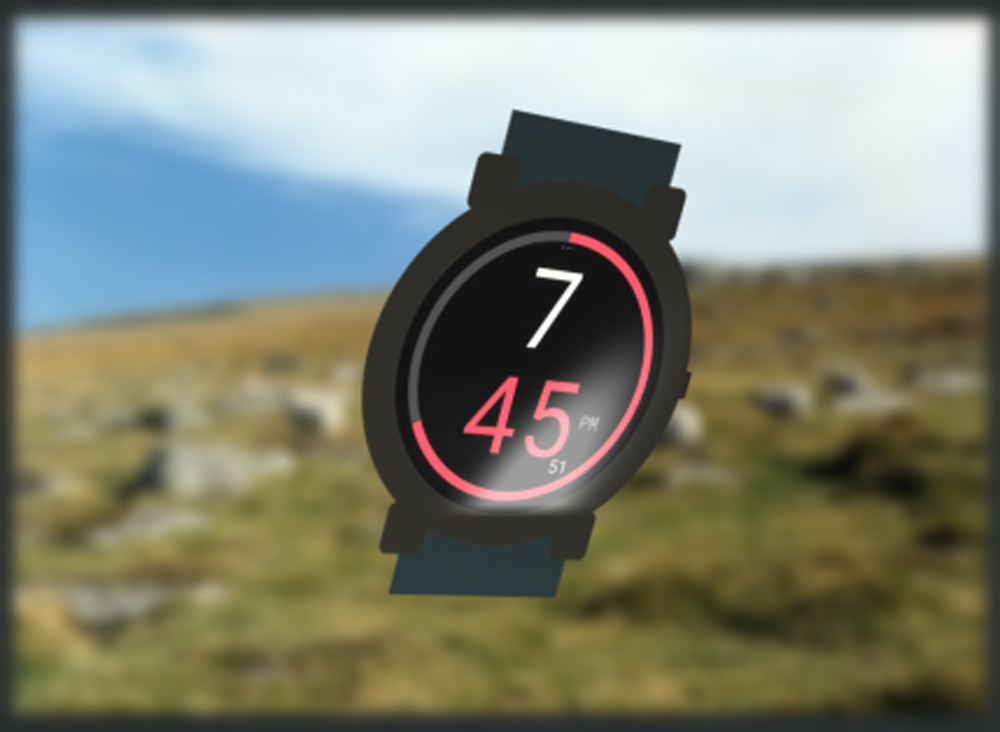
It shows 7.45.51
